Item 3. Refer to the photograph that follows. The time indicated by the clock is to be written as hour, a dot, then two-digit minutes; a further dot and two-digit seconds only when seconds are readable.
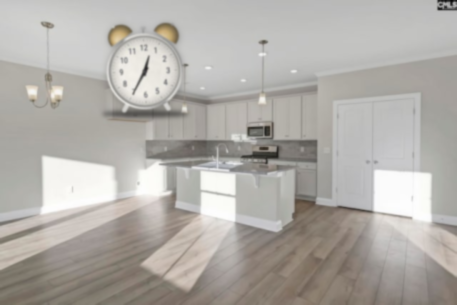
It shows 12.35
